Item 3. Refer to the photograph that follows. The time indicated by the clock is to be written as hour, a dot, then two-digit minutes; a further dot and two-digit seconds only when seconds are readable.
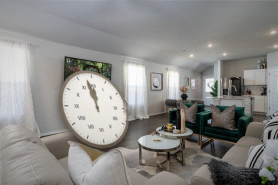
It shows 11.58
